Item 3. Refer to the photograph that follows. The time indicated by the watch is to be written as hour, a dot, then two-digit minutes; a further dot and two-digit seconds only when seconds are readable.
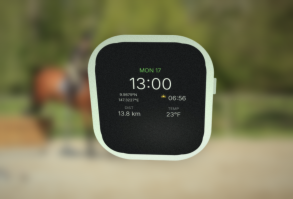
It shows 13.00
